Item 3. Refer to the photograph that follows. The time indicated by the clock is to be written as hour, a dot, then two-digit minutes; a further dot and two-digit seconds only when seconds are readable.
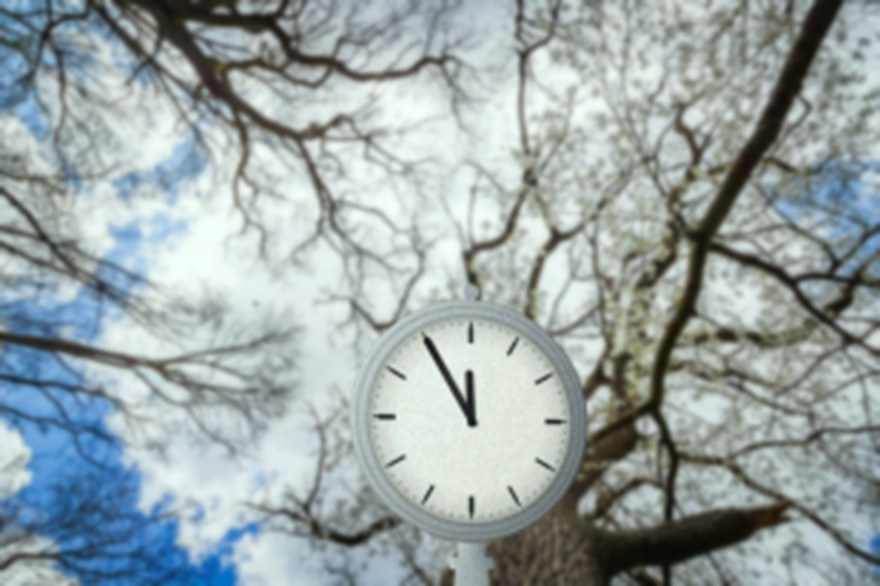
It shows 11.55
